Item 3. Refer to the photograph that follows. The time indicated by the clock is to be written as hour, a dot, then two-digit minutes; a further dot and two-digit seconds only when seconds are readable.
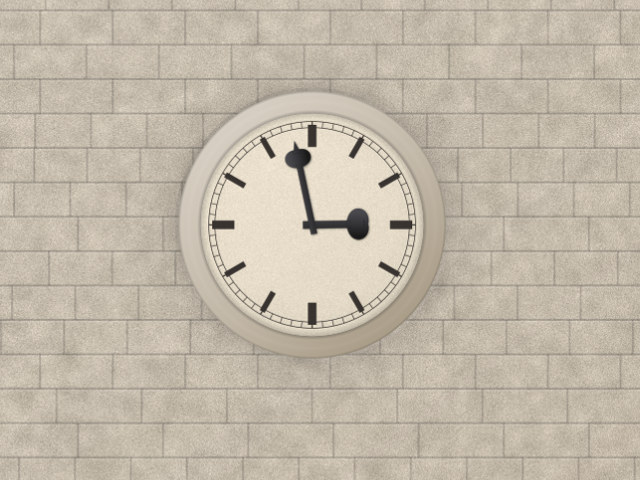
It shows 2.58
